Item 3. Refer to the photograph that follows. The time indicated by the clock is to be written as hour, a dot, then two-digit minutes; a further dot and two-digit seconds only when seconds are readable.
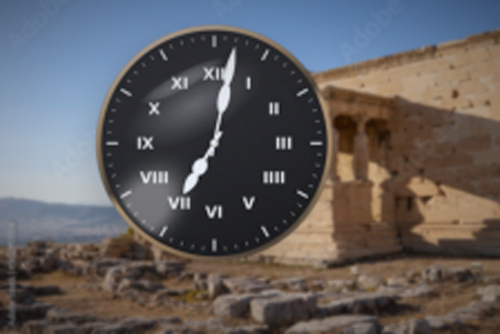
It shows 7.02
